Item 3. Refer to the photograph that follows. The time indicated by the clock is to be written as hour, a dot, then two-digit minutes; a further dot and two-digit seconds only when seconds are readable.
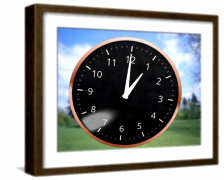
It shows 1.00
